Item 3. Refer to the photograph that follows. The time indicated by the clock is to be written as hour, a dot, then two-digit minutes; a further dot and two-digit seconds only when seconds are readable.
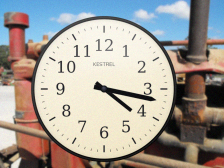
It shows 4.17
